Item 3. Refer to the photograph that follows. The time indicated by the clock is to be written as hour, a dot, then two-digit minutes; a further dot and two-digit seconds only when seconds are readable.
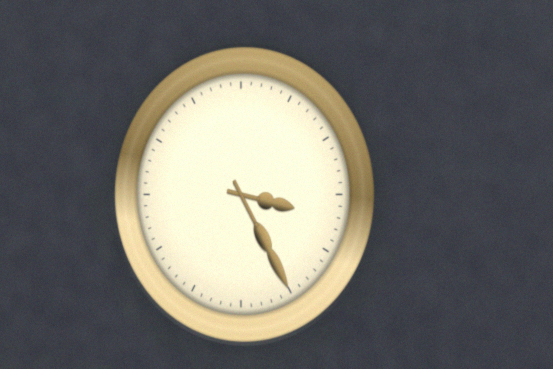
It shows 3.25
